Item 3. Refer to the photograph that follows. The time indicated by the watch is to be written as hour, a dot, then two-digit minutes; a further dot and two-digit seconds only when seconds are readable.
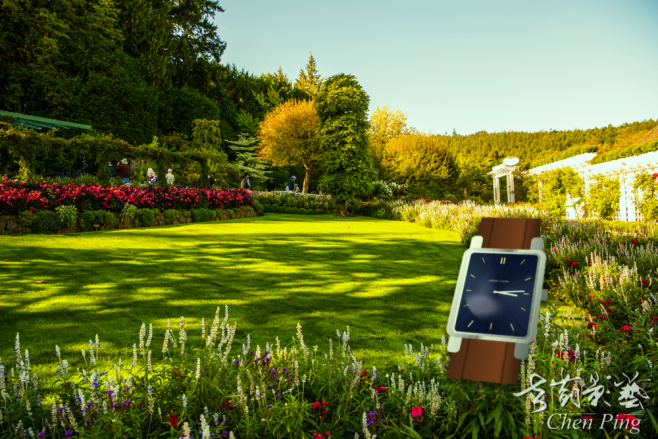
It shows 3.14
